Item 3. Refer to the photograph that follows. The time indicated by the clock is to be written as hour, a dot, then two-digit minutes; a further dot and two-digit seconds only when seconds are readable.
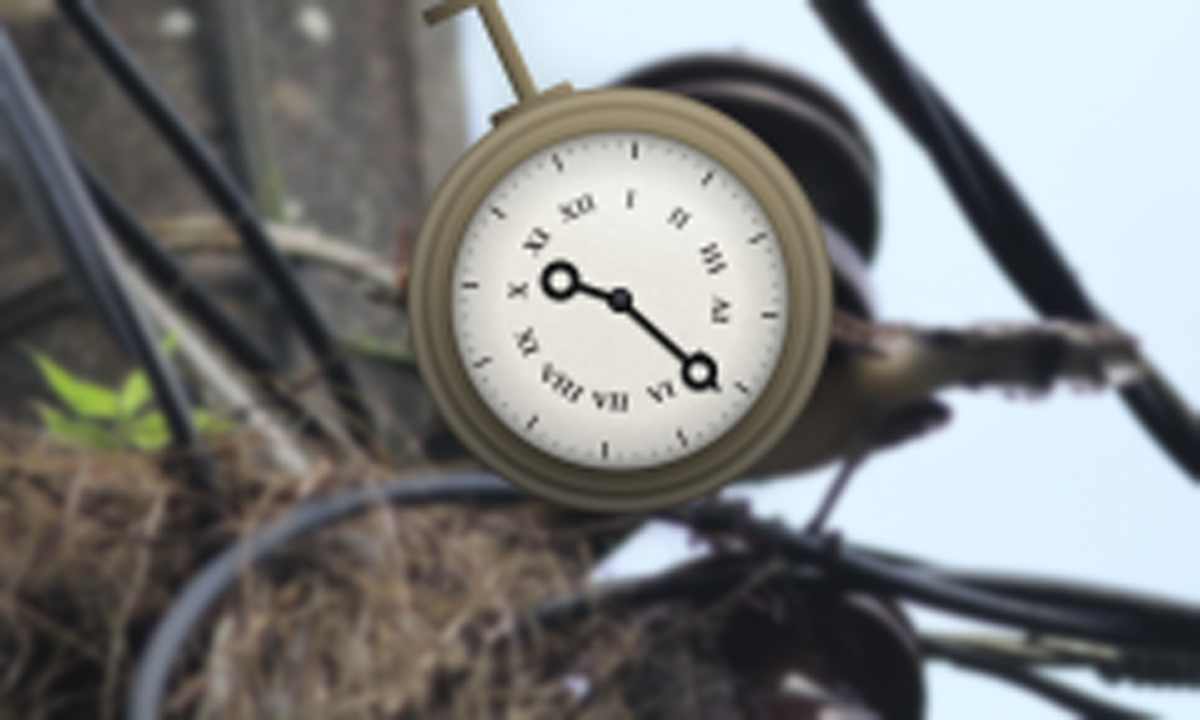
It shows 10.26
